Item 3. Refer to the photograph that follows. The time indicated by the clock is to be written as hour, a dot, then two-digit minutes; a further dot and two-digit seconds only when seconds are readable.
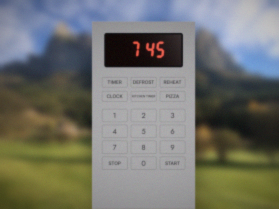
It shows 7.45
